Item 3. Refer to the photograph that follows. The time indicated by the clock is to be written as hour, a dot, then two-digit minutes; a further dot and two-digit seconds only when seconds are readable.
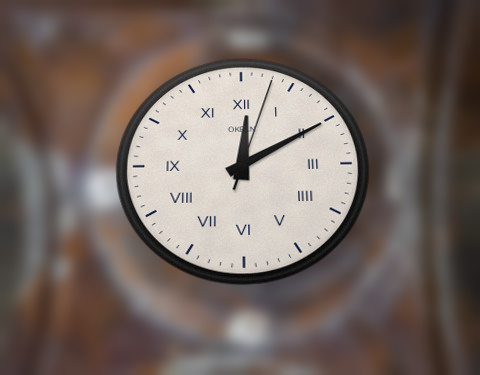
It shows 12.10.03
